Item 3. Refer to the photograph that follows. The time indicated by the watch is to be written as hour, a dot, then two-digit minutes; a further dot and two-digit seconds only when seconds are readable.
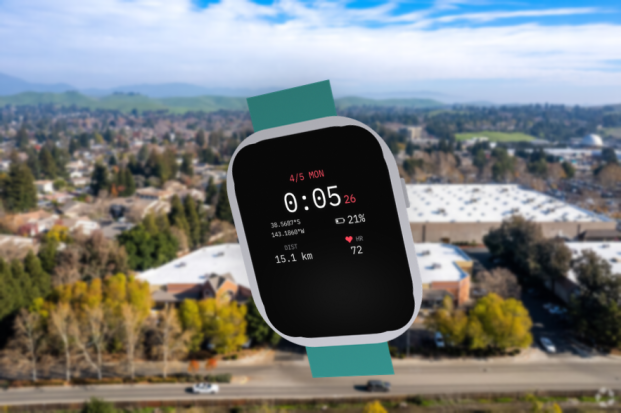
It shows 0.05.26
